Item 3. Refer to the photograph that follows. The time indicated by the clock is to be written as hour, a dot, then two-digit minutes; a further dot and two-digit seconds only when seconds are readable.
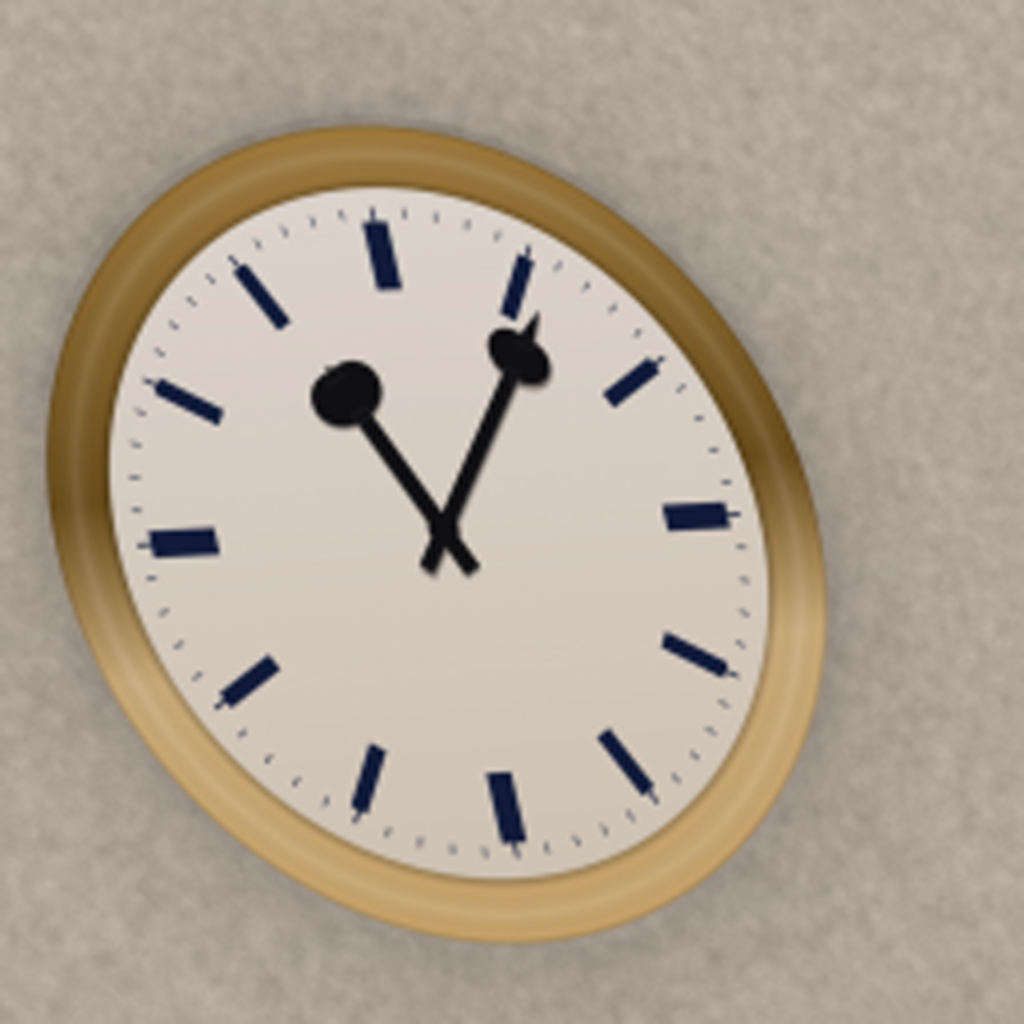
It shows 11.06
